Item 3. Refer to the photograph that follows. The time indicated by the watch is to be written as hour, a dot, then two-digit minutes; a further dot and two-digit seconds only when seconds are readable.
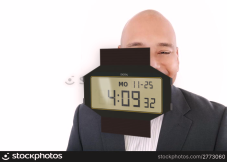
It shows 4.09.32
